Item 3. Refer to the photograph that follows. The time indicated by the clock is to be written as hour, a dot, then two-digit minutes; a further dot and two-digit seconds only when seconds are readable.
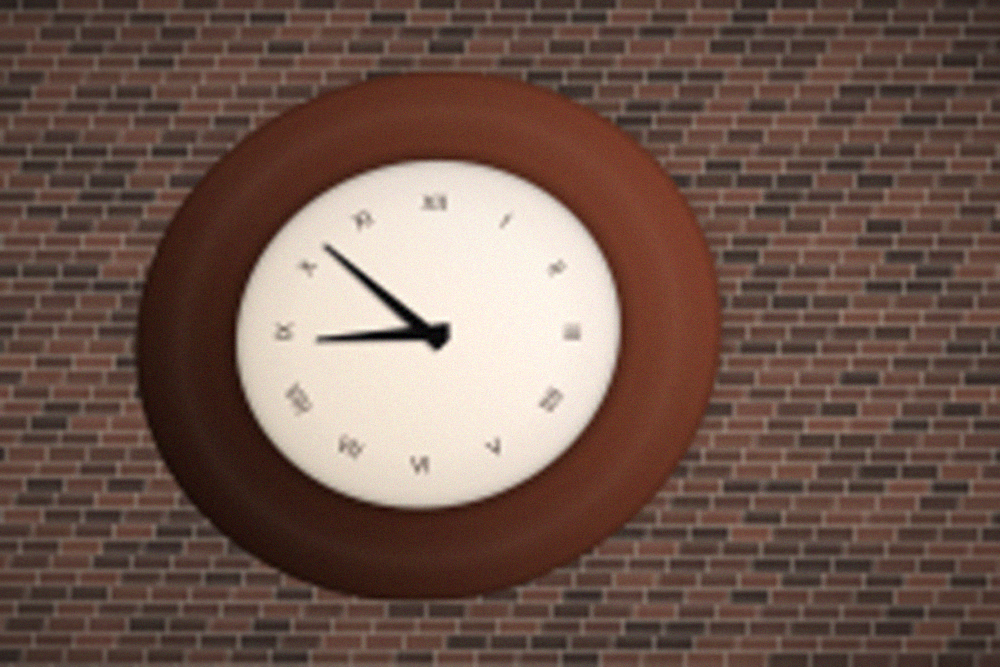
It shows 8.52
